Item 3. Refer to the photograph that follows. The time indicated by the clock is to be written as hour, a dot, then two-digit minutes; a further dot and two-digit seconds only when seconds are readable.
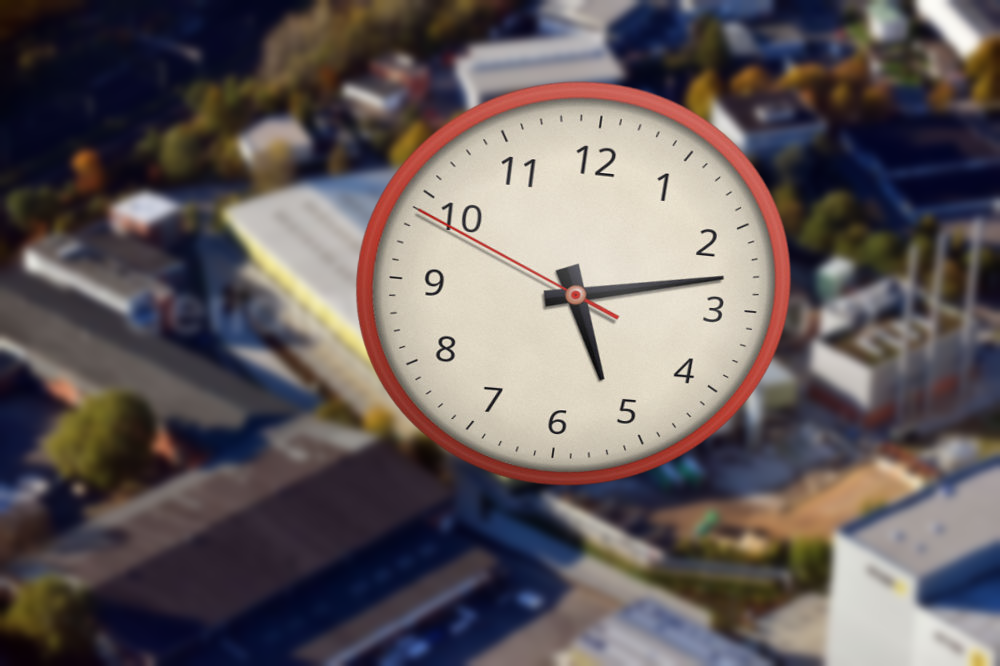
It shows 5.12.49
